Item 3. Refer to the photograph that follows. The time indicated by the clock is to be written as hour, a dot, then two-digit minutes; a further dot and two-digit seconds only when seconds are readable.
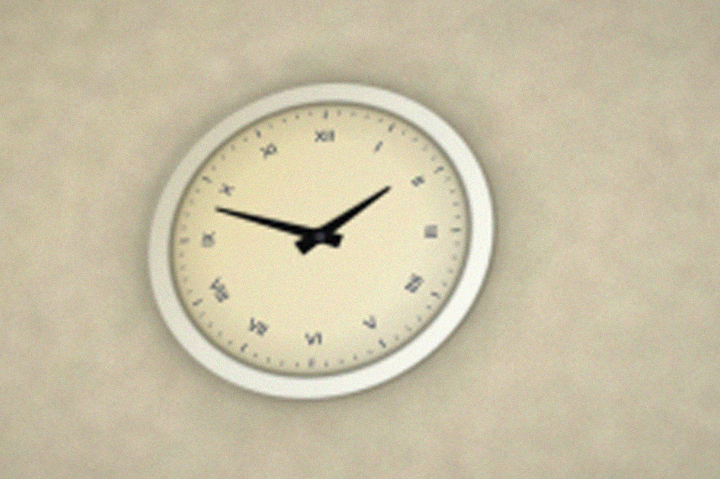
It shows 1.48
